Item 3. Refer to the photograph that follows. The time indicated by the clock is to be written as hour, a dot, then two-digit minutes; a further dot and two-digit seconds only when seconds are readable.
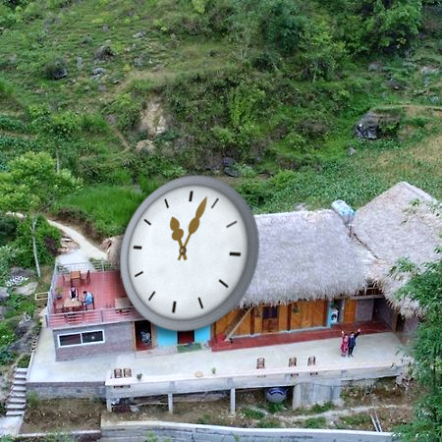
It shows 11.03
